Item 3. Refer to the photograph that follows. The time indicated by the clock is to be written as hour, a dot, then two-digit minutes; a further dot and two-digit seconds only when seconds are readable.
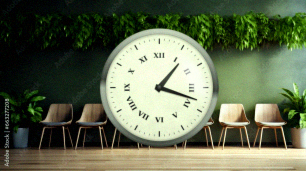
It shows 1.18
